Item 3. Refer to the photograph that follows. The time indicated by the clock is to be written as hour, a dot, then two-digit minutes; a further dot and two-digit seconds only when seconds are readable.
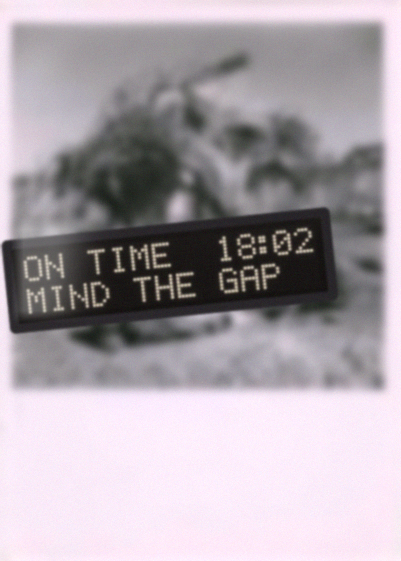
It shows 18.02
